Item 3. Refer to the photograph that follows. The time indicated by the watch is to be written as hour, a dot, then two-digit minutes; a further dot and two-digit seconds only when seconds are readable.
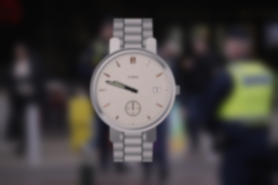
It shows 9.48
